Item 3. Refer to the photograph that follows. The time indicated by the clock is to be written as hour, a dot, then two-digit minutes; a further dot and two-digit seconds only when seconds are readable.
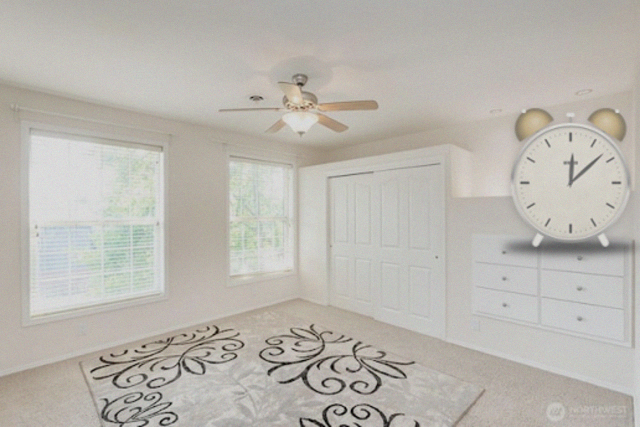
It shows 12.08
